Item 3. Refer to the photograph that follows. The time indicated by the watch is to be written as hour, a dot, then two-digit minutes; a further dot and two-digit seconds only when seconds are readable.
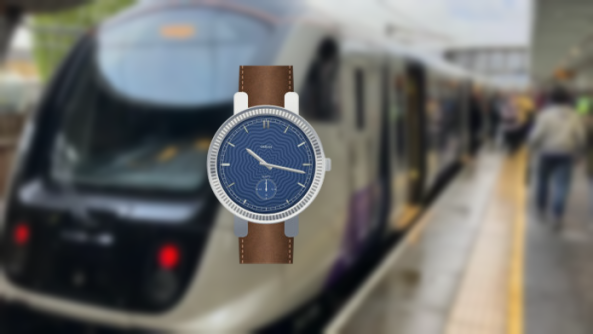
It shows 10.17
